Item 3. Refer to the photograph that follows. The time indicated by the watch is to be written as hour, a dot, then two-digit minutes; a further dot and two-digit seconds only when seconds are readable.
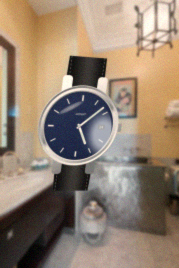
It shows 5.08
